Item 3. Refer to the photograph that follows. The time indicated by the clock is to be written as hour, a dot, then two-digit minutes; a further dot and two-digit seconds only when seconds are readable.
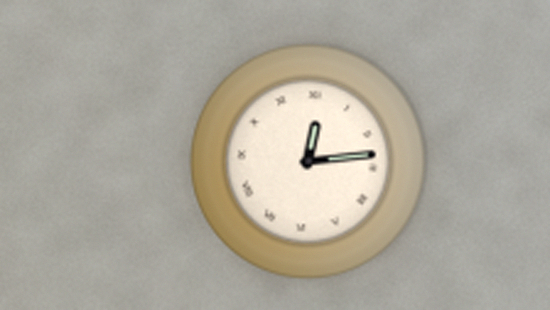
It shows 12.13
